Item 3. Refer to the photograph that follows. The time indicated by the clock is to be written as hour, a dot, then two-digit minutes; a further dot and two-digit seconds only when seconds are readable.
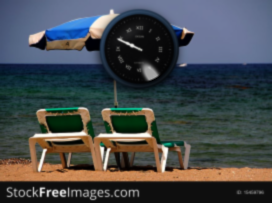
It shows 9.49
